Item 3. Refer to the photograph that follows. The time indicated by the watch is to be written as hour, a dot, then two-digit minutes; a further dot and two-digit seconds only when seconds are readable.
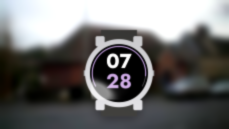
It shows 7.28
